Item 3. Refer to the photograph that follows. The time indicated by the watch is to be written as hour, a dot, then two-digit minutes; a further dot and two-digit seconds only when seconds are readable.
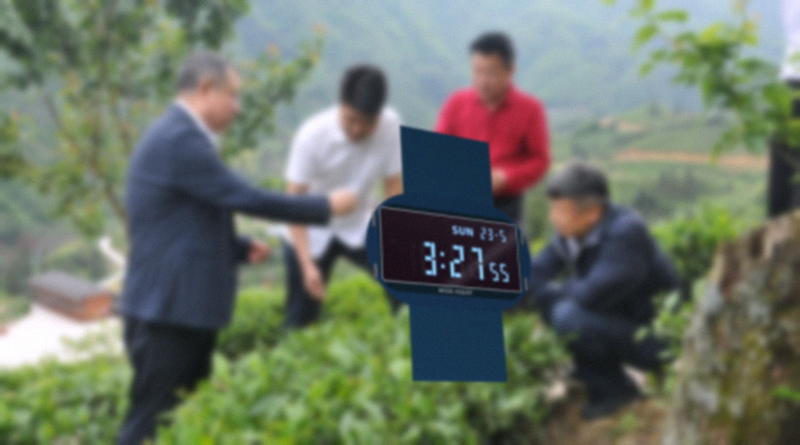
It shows 3.27.55
